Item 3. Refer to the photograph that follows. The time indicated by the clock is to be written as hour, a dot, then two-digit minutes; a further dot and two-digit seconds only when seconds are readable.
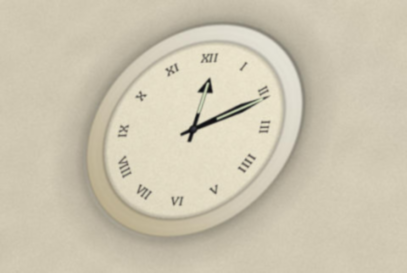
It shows 12.11
